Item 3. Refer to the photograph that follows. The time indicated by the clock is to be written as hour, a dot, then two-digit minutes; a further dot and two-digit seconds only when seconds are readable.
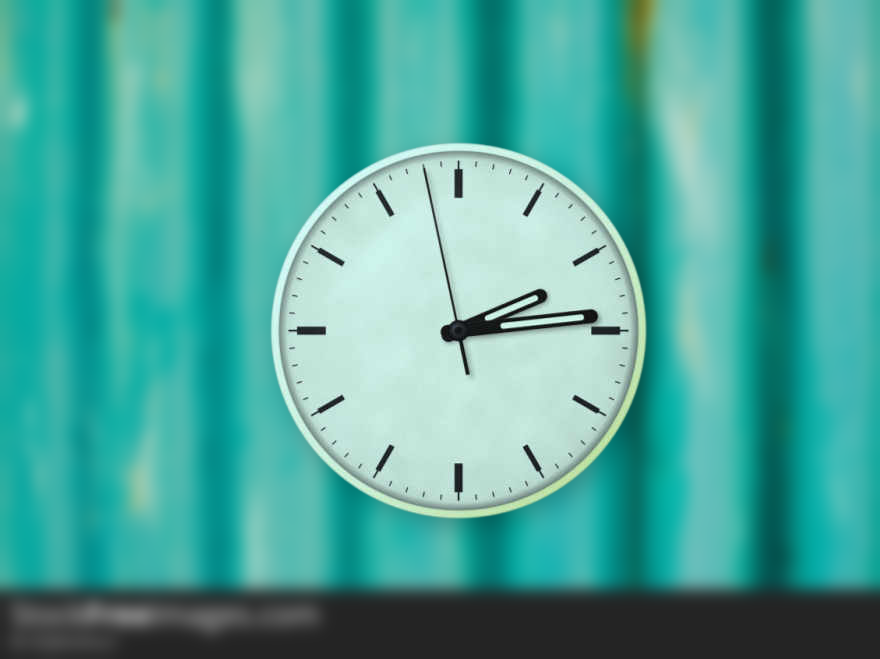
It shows 2.13.58
